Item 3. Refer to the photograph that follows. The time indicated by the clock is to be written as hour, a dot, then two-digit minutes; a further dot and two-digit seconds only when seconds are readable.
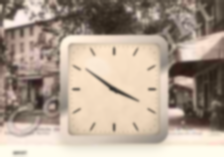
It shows 3.51
